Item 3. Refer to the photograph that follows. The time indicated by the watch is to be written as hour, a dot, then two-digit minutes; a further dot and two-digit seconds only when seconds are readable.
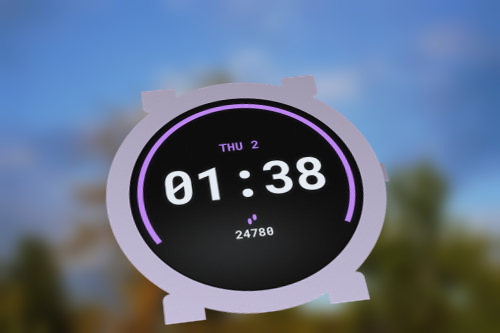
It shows 1.38
